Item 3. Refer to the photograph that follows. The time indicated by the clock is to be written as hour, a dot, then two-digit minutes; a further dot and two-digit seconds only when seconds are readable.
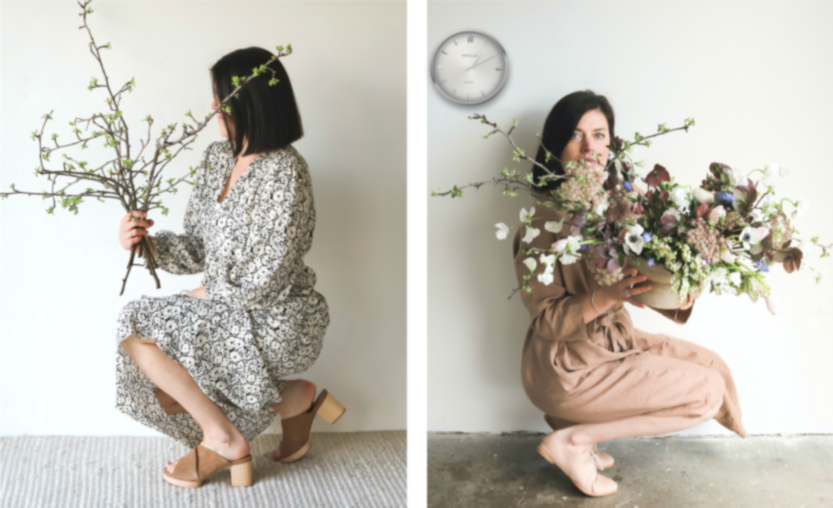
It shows 1.10
